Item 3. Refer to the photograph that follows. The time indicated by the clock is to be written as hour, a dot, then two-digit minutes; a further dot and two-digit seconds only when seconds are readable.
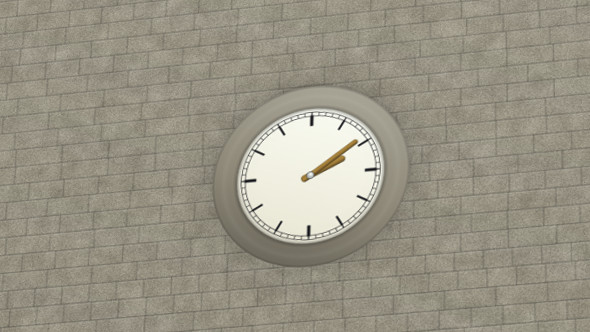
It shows 2.09
